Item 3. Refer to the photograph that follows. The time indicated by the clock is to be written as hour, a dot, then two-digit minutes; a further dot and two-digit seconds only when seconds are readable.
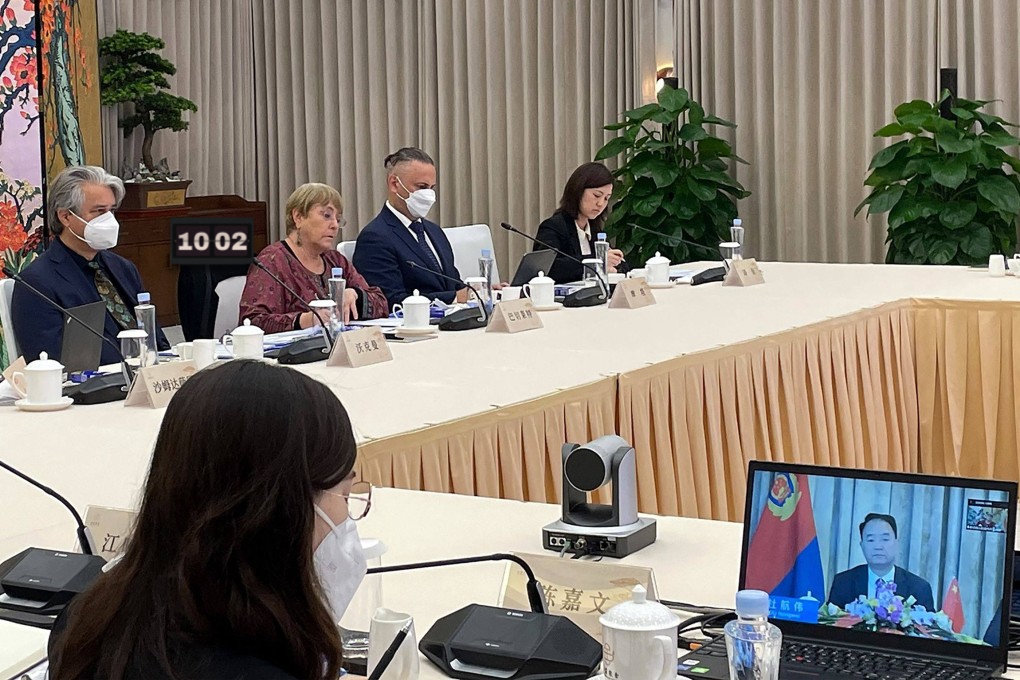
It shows 10.02
